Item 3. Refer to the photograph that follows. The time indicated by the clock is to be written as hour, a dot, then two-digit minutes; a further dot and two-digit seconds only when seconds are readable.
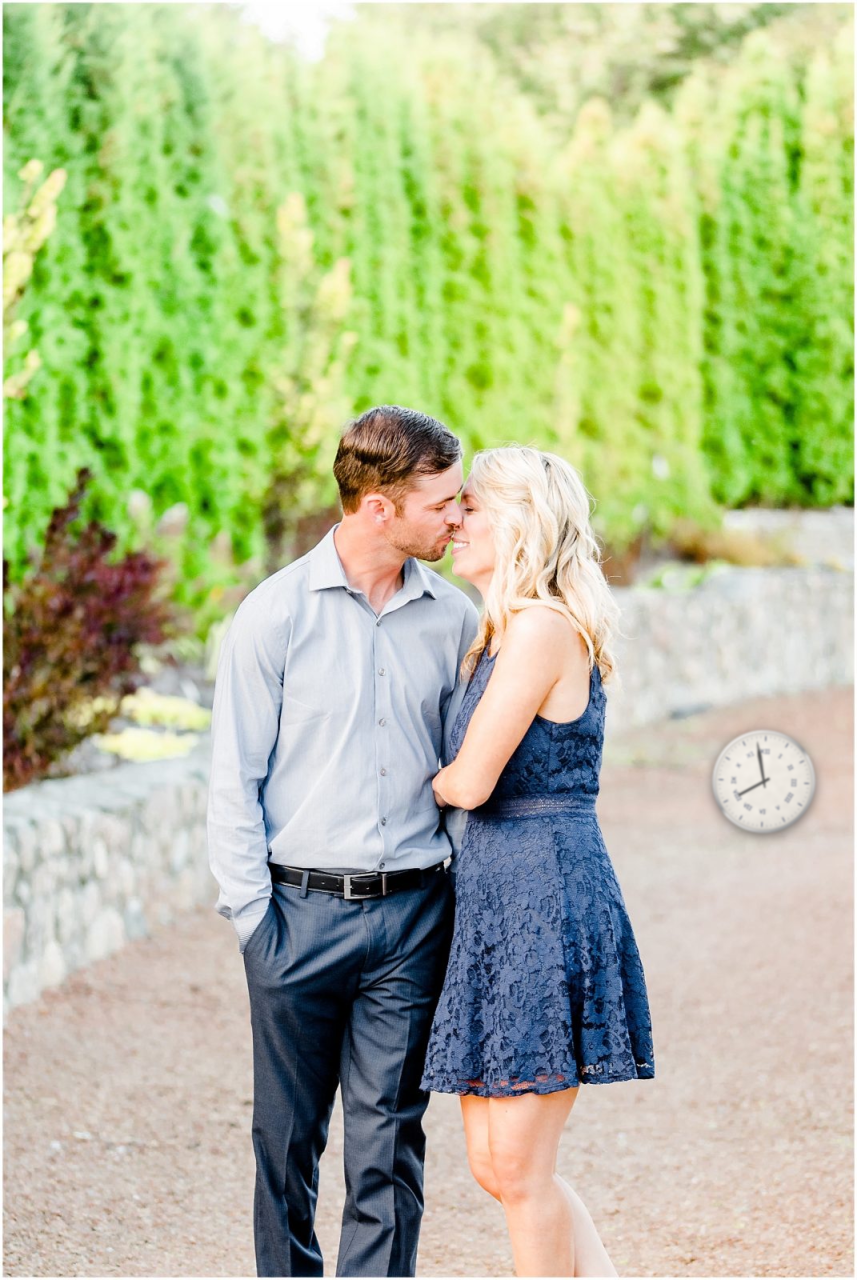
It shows 7.58
